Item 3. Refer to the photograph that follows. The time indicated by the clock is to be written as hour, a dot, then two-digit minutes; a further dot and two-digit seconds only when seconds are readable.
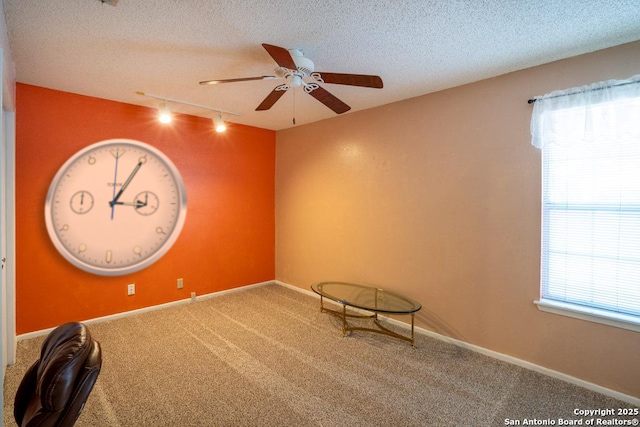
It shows 3.05
